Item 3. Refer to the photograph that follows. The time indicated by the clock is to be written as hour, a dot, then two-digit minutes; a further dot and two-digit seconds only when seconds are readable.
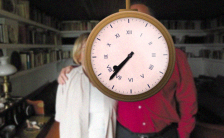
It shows 7.37
